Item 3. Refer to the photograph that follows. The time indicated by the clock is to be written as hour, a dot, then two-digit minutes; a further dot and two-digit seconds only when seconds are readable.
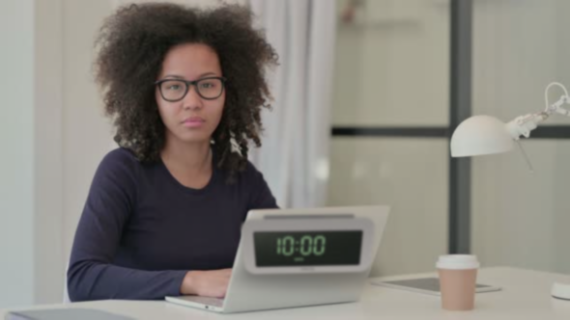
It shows 10.00
